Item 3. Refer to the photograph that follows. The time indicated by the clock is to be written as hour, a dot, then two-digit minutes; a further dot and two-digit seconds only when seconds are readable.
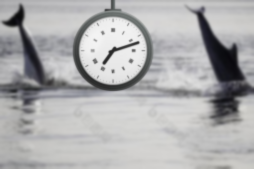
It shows 7.12
